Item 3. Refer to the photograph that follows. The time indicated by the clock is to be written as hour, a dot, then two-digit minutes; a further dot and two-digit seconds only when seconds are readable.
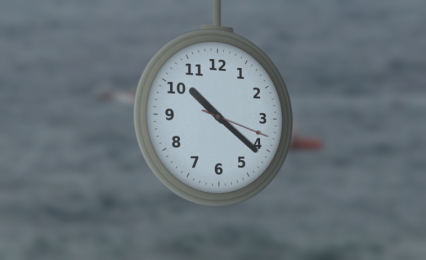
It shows 10.21.18
